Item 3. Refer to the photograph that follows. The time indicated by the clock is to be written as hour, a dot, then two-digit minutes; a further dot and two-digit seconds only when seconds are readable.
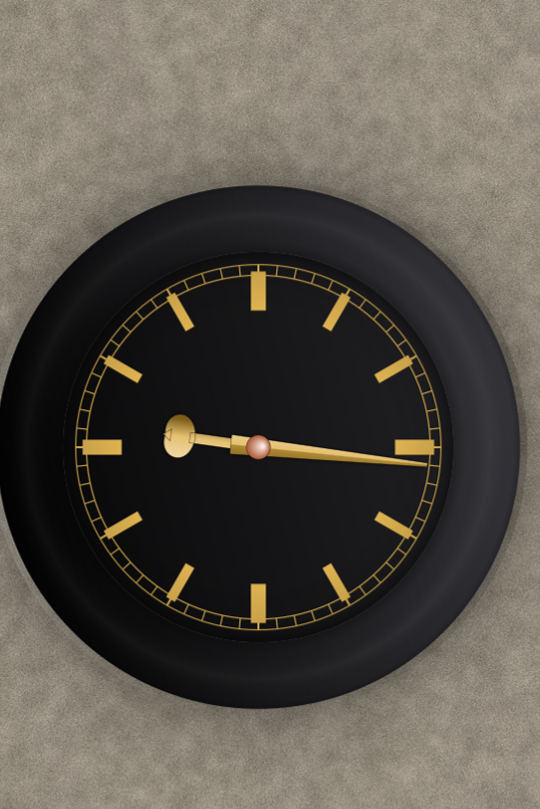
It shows 9.16
